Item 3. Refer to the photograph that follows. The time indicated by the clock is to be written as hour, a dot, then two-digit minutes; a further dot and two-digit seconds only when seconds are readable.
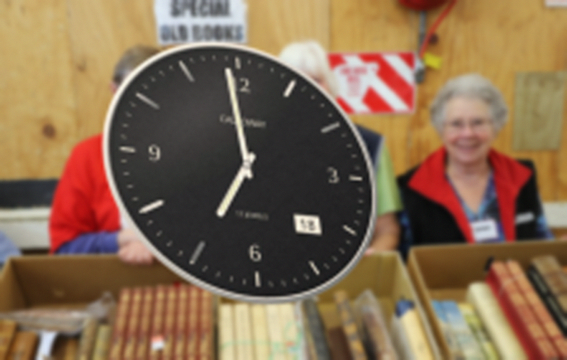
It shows 6.59
